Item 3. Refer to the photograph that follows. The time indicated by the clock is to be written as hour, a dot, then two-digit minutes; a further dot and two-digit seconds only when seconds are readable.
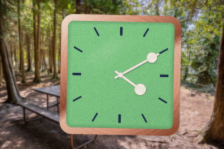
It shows 4.10
